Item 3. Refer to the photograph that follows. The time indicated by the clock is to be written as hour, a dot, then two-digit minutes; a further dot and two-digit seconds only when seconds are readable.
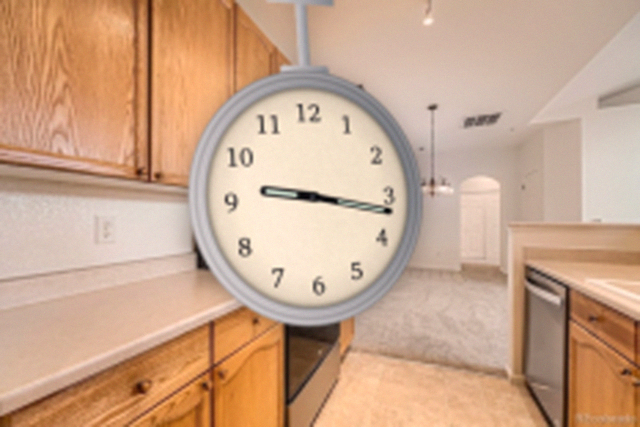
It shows 9.17
